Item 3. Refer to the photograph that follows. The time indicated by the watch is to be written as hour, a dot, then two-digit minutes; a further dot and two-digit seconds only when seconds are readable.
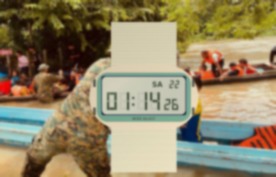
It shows 1.14.26
